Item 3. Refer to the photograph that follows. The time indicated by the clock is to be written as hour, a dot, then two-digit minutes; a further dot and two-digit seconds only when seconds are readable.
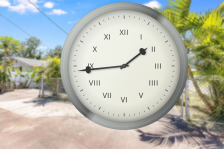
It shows 1.44
